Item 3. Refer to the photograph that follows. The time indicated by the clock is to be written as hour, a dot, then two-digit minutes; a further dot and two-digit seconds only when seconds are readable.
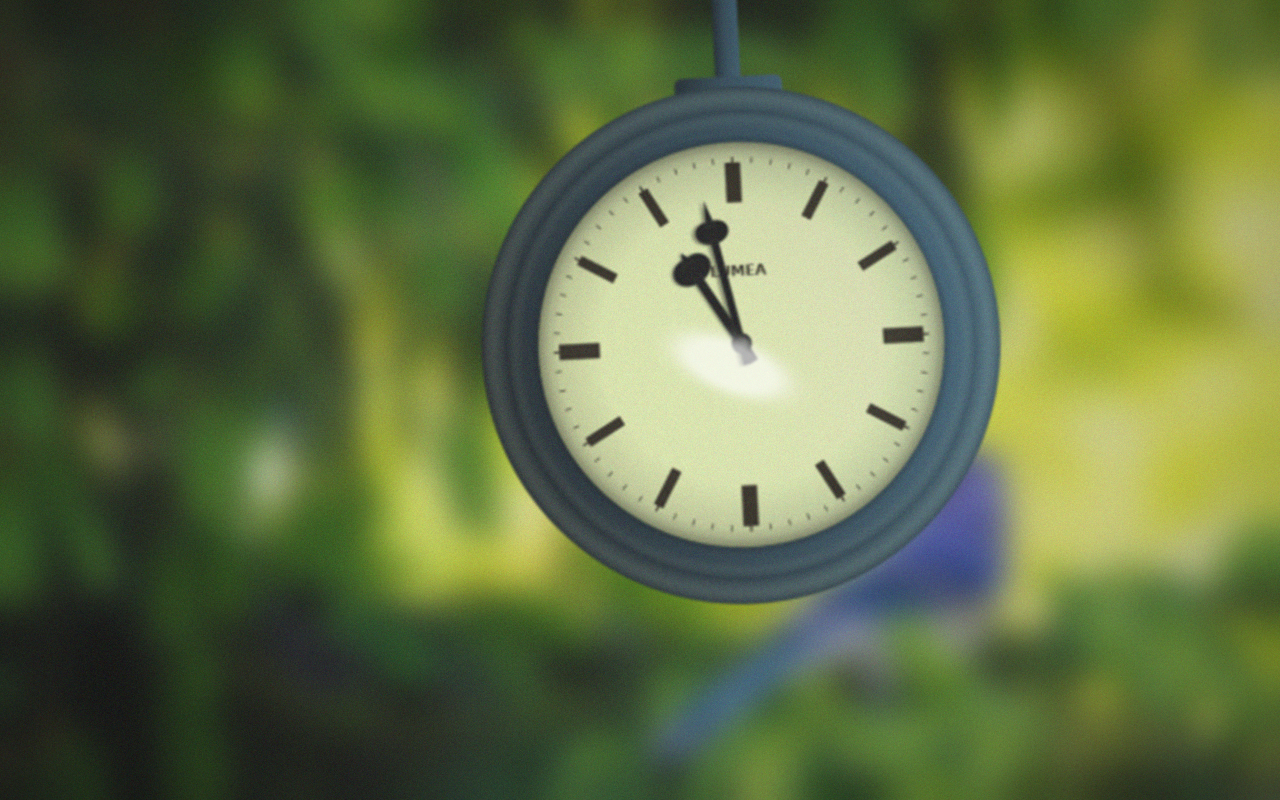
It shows 10.58
